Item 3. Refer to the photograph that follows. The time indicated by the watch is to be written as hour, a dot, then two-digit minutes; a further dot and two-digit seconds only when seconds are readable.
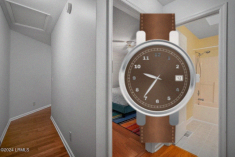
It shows 9.36
